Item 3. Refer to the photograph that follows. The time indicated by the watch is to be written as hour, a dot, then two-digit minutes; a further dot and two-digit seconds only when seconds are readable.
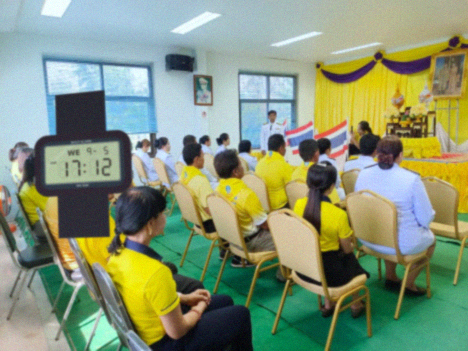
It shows 17.12
